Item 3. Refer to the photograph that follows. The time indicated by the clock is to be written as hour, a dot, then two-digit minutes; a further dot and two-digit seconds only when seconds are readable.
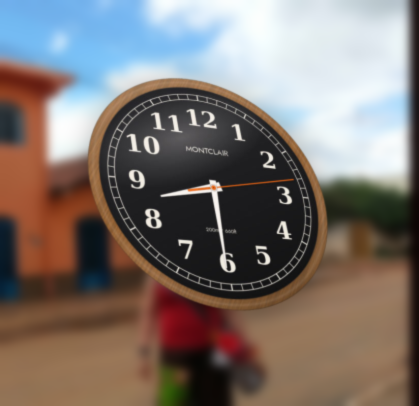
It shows 8.30.13
